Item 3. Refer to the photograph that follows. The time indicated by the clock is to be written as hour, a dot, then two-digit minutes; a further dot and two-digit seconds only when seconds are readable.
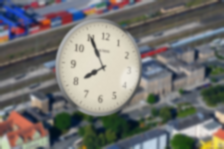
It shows 7.55
